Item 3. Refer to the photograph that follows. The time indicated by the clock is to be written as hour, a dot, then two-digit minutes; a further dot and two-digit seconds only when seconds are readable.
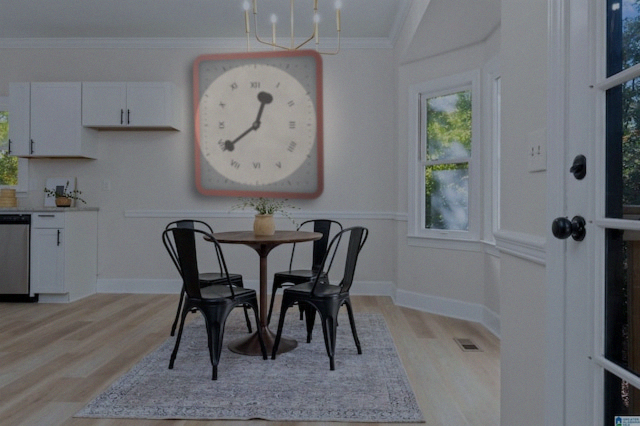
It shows 12.39
